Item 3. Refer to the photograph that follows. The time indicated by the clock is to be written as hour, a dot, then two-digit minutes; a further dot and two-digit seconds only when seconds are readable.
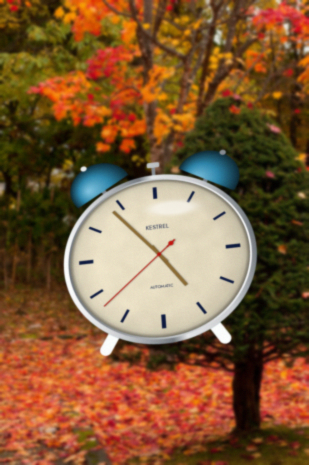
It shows 4.53.38
